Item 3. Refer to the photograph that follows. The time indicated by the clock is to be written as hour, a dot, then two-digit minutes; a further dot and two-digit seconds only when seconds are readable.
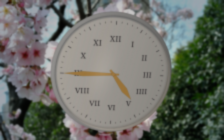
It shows 4.45
